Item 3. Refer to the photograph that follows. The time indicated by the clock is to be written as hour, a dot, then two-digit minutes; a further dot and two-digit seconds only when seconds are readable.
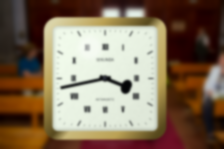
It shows 3.43
